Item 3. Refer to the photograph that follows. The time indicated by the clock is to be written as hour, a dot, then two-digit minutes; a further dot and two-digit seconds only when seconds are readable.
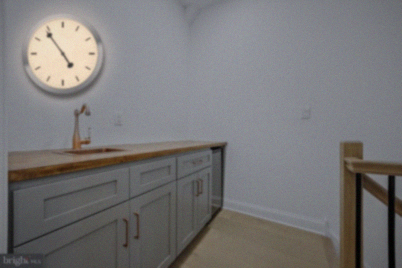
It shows 4.54
